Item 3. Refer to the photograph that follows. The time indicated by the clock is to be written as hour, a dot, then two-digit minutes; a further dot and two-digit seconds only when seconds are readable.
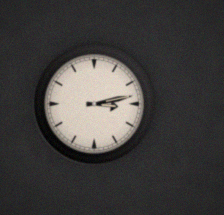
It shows 3.13
